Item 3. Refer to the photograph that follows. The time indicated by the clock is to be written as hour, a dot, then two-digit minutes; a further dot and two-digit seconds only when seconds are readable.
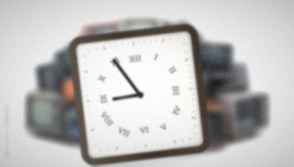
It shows 8.55
